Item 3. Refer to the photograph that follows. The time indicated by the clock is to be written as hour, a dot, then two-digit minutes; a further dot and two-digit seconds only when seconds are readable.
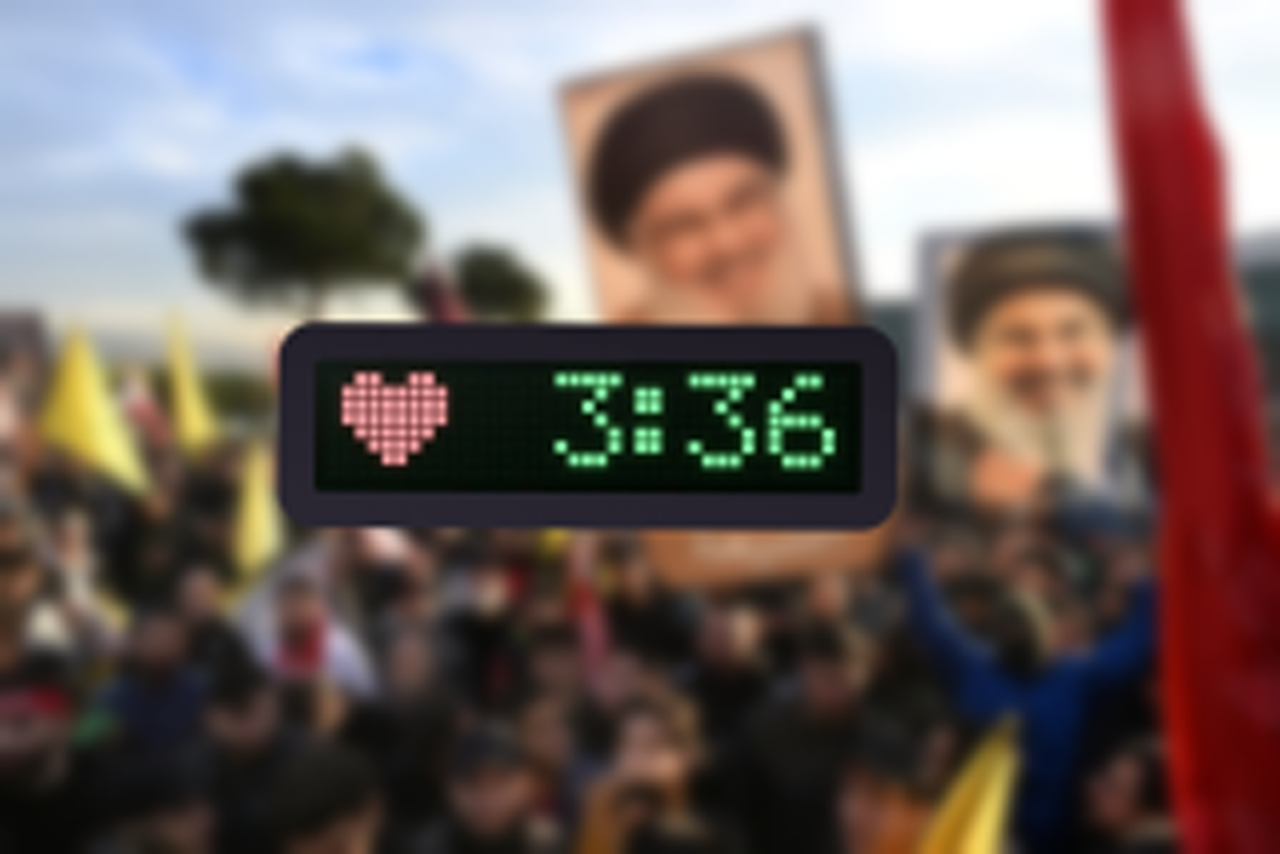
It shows 3.36
